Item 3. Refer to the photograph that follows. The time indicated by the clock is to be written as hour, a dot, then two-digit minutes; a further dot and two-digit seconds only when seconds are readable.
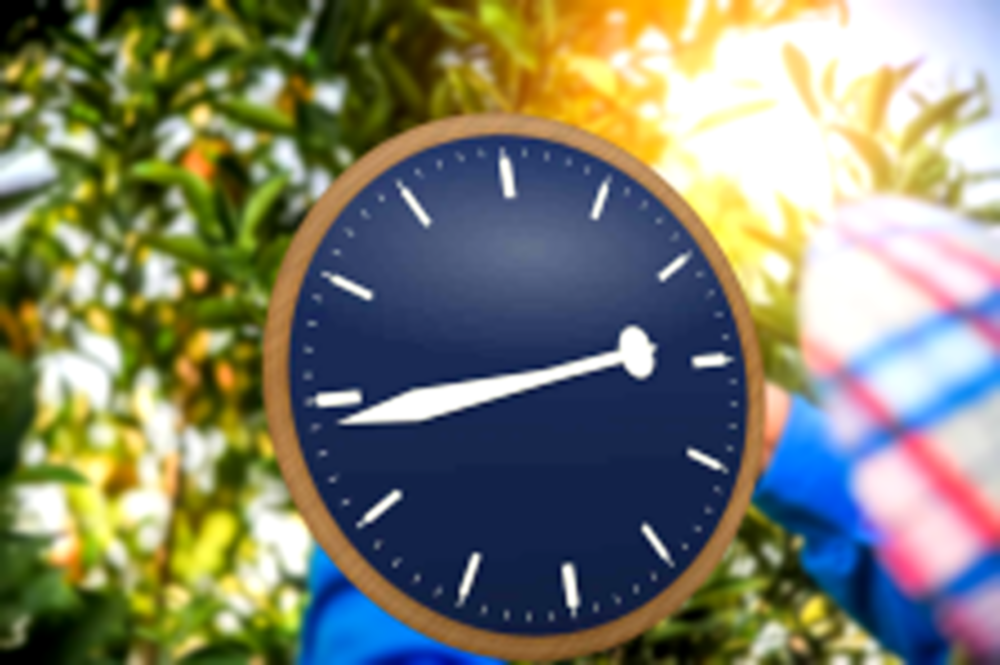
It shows 2.44
